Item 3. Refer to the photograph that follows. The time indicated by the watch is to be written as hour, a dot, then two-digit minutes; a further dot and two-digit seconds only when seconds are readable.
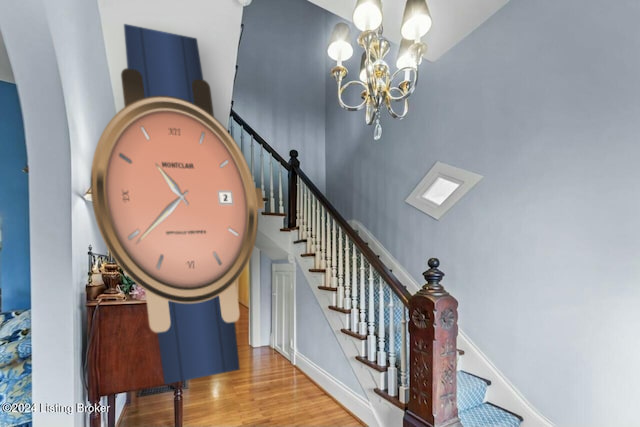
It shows 10.39
